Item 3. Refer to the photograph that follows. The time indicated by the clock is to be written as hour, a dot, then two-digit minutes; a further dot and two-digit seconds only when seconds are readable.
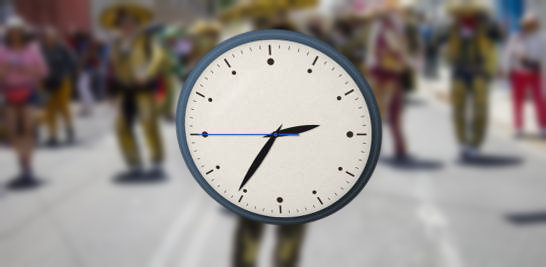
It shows 2.35.45
